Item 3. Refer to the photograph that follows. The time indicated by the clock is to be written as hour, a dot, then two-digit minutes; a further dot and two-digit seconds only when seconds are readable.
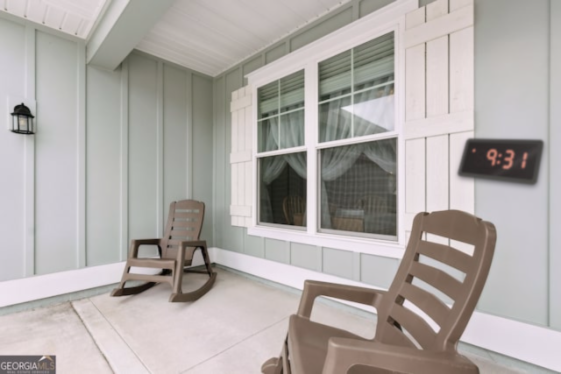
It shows 9.31
